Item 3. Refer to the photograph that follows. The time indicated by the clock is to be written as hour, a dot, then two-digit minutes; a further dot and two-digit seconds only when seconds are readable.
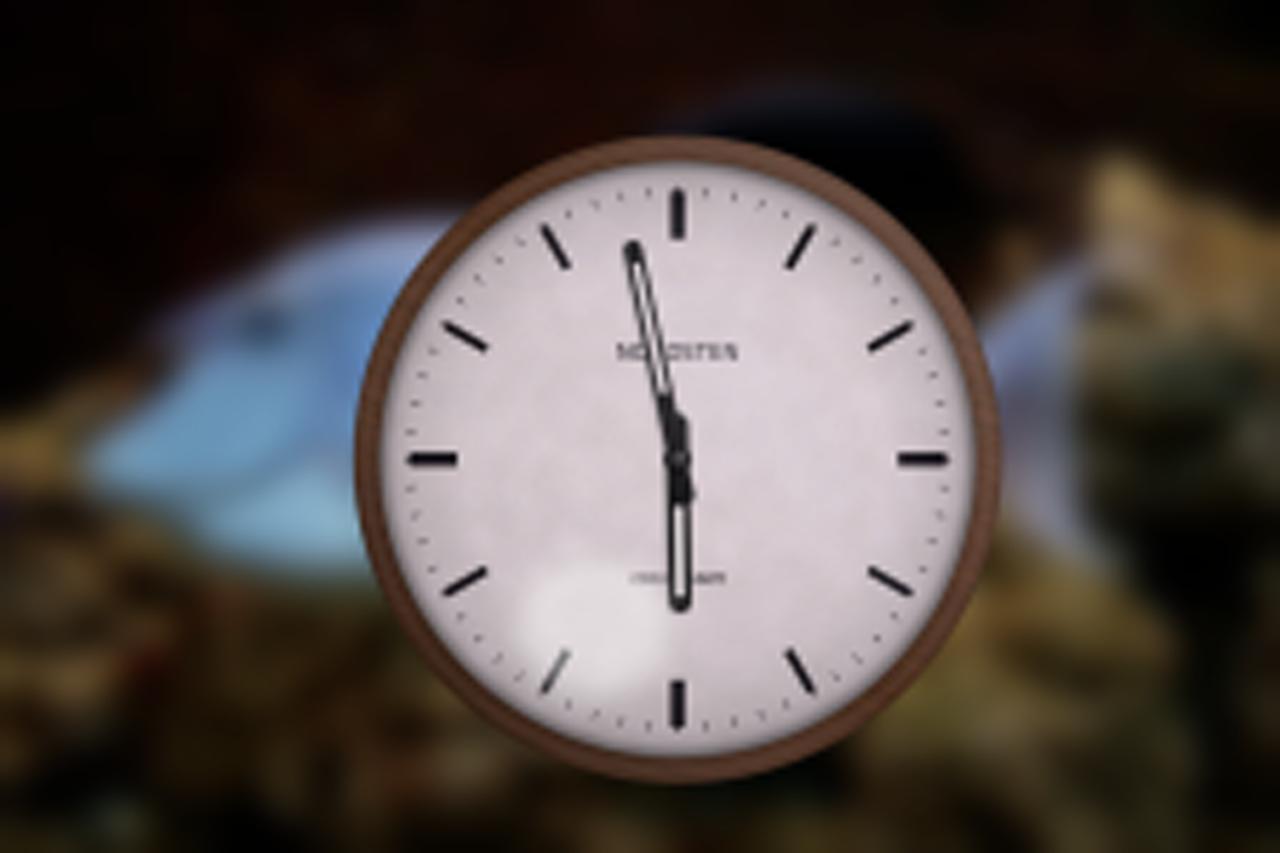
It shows 5.58
